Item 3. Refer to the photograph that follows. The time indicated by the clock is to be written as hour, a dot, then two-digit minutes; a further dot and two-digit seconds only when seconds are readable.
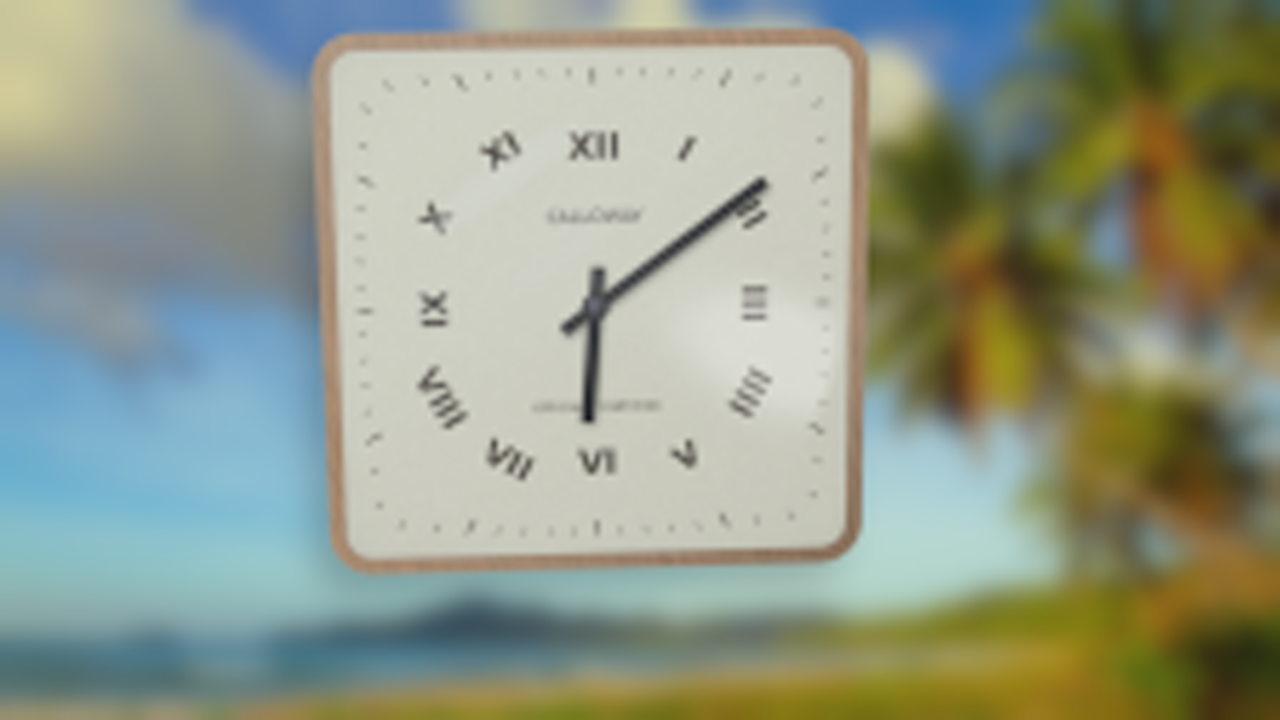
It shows 6.09
